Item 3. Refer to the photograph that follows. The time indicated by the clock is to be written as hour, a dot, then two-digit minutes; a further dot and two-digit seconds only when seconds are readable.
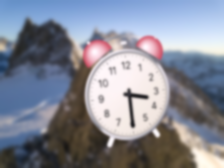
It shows 3.30
